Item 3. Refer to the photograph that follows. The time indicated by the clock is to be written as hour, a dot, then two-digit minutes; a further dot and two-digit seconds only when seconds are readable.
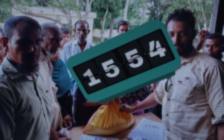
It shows 15.54
